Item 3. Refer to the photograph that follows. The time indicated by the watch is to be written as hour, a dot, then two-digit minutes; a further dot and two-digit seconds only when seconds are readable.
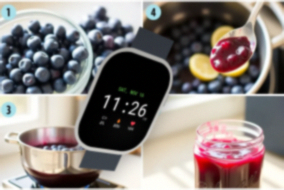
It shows 11.26
